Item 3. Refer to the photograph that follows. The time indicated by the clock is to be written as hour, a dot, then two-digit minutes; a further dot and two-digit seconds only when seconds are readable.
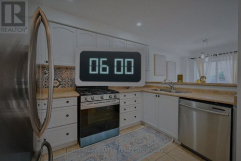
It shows 6.00
